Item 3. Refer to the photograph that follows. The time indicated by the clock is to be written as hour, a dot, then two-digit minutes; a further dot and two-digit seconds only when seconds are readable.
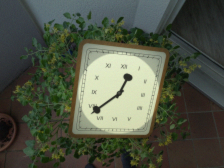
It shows 12.38
